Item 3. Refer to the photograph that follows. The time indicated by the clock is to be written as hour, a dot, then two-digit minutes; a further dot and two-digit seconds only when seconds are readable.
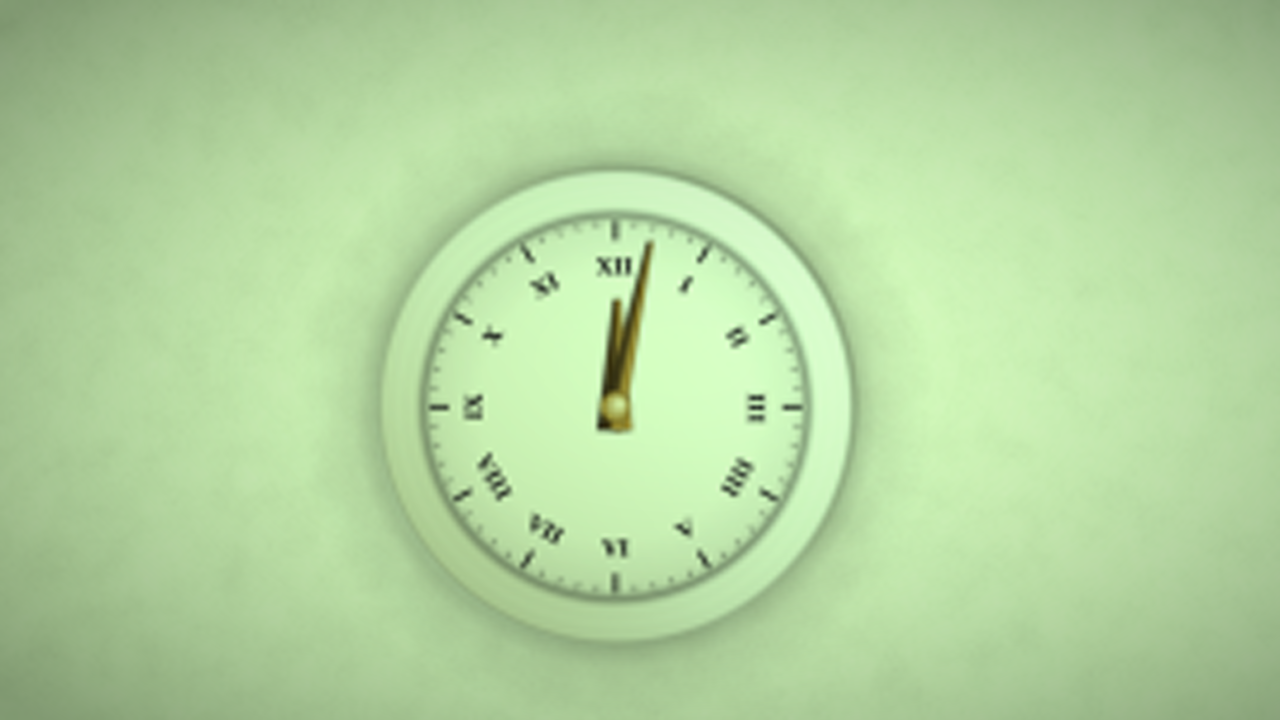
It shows 12.02
